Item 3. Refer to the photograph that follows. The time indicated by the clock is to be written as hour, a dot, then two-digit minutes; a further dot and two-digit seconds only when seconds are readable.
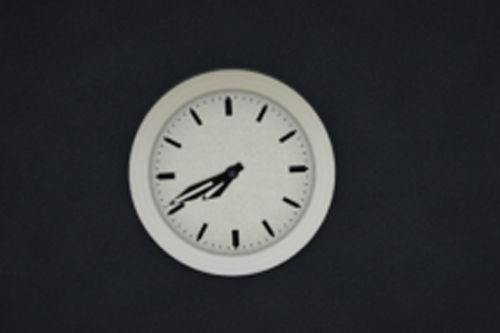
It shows 7.41
